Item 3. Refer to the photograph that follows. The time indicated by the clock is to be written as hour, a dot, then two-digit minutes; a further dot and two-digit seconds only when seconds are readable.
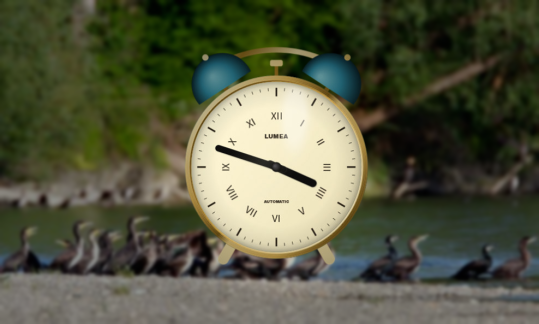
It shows 3.48
